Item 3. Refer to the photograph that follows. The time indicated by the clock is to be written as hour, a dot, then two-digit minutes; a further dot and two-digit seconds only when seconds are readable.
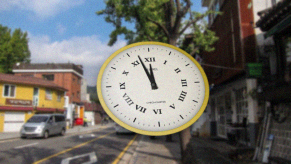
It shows 11.57
